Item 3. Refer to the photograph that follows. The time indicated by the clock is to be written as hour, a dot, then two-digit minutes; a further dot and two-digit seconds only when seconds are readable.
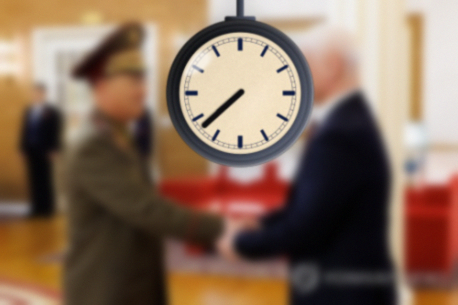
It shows 7.38
